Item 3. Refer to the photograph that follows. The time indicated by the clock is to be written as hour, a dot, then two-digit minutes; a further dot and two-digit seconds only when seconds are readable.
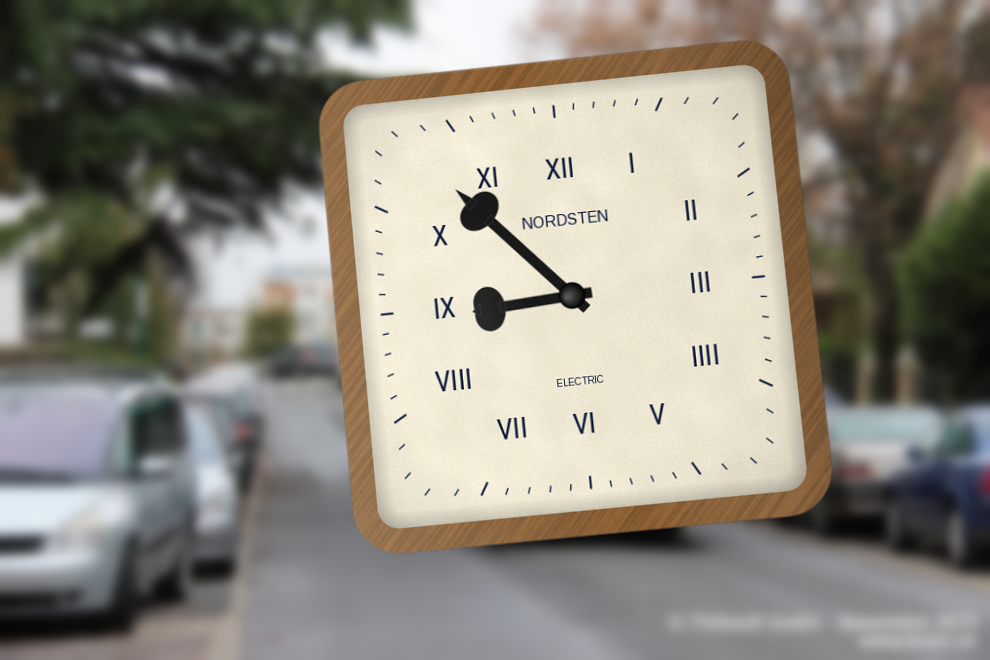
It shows 8.53
